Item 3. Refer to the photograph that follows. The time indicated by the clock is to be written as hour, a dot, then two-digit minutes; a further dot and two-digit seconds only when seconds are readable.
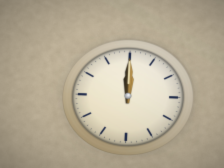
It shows 12.00
